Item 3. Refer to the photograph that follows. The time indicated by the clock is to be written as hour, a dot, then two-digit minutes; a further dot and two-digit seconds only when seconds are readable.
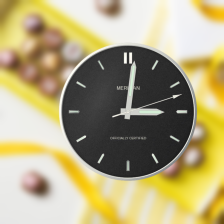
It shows 3.01.12
